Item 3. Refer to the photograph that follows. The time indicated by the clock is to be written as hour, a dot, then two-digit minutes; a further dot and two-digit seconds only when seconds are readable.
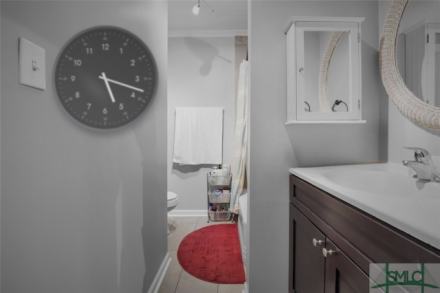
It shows 5.18
